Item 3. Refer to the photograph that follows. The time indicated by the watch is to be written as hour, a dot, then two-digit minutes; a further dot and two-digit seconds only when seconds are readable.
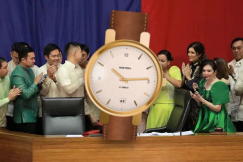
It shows 10.14
